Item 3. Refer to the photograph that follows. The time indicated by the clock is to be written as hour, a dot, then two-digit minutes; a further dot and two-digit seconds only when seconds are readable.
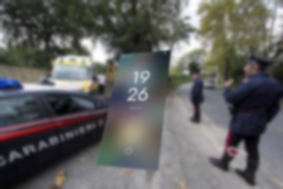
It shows 19.26
